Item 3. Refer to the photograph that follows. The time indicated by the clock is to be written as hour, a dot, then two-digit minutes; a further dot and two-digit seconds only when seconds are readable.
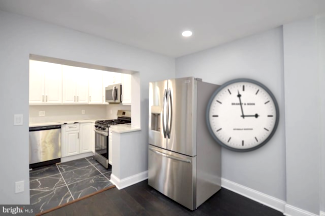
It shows 2.58
